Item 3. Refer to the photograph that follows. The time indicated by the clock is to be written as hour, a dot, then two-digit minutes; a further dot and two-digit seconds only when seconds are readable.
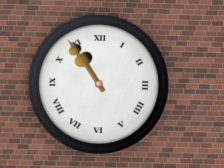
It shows 10.54
